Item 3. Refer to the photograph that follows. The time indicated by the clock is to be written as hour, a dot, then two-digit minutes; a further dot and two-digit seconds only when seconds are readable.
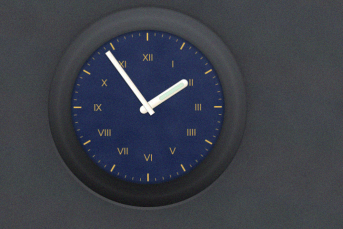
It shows 1.54
